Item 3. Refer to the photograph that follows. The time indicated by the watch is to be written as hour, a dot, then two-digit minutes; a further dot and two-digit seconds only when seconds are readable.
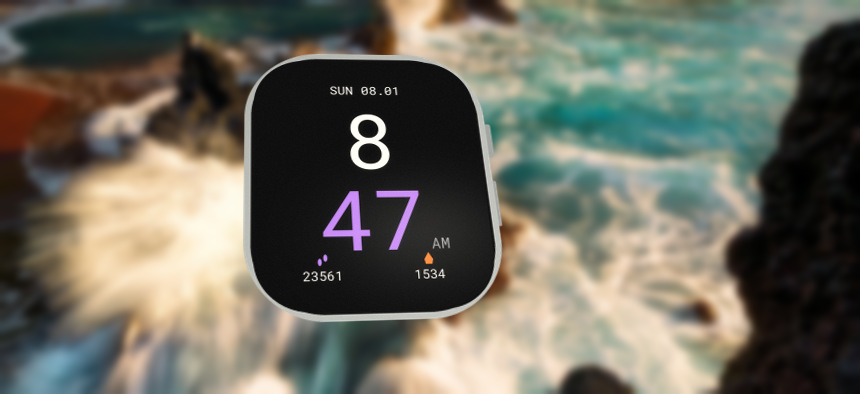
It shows 8.47
